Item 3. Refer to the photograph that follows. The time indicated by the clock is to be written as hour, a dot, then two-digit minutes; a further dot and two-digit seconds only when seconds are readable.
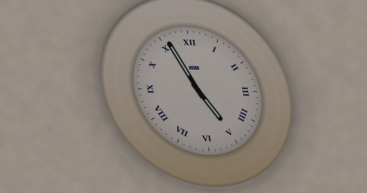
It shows 4.56
